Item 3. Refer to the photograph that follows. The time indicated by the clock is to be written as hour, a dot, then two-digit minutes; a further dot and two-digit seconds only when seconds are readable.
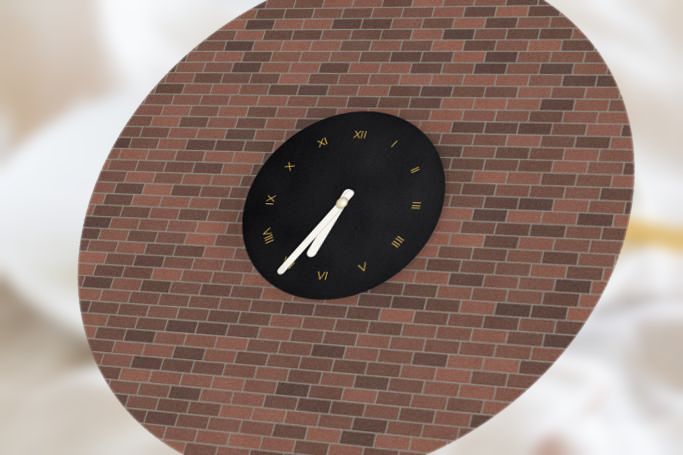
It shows 6.35
